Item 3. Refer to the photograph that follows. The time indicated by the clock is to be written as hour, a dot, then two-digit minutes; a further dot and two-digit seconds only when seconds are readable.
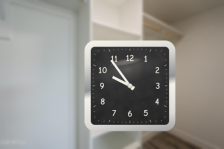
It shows 9.54
